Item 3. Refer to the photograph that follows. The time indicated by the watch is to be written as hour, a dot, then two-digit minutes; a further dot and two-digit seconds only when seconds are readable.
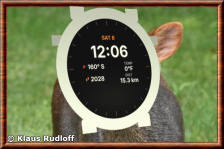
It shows 12.06
